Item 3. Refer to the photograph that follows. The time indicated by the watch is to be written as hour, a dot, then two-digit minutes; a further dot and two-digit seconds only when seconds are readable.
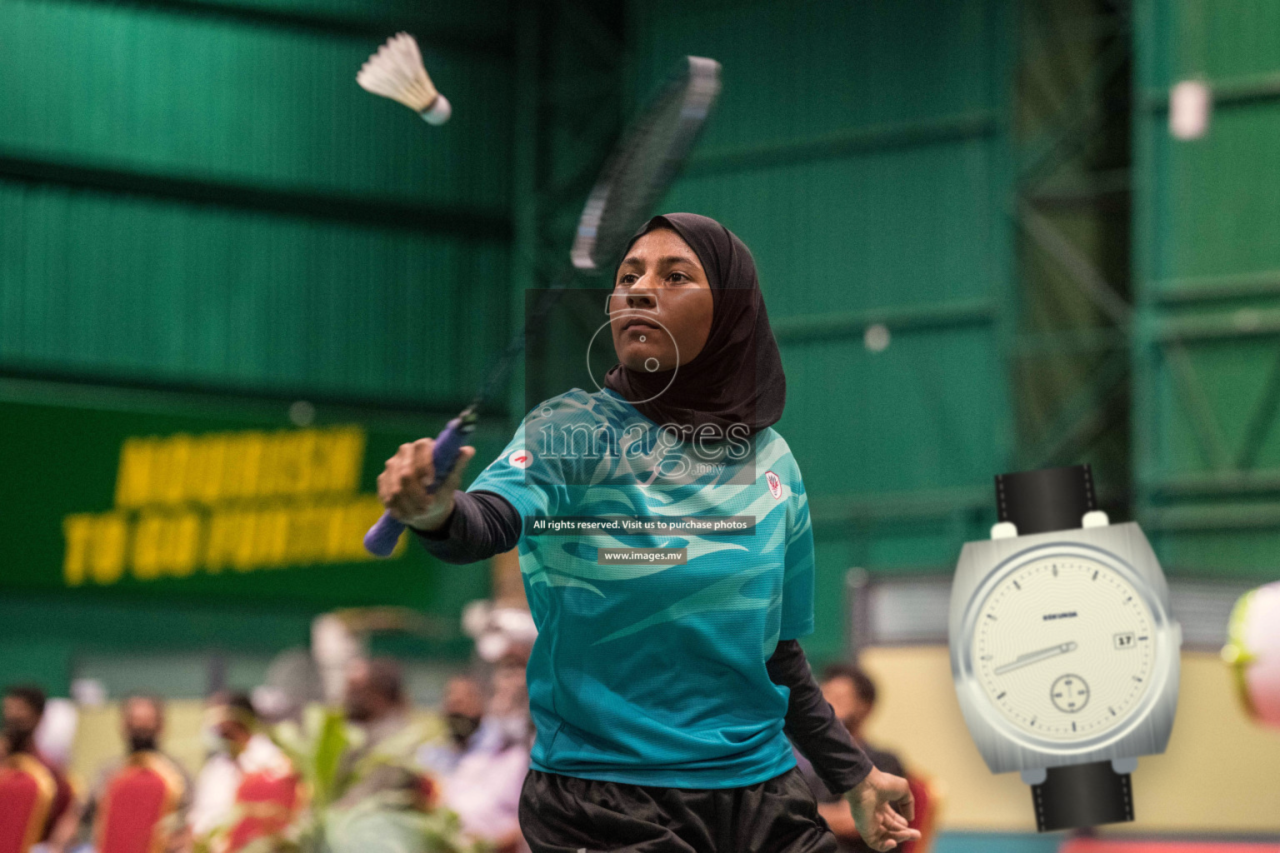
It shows 8.43
